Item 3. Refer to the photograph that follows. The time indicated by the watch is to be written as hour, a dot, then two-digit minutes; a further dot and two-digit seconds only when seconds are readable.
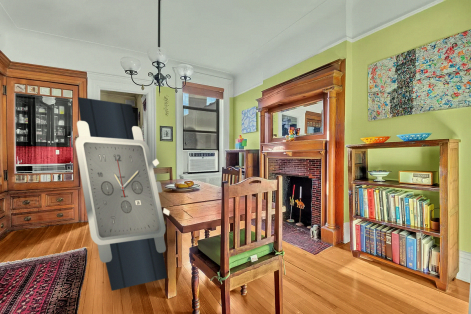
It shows 11.09
